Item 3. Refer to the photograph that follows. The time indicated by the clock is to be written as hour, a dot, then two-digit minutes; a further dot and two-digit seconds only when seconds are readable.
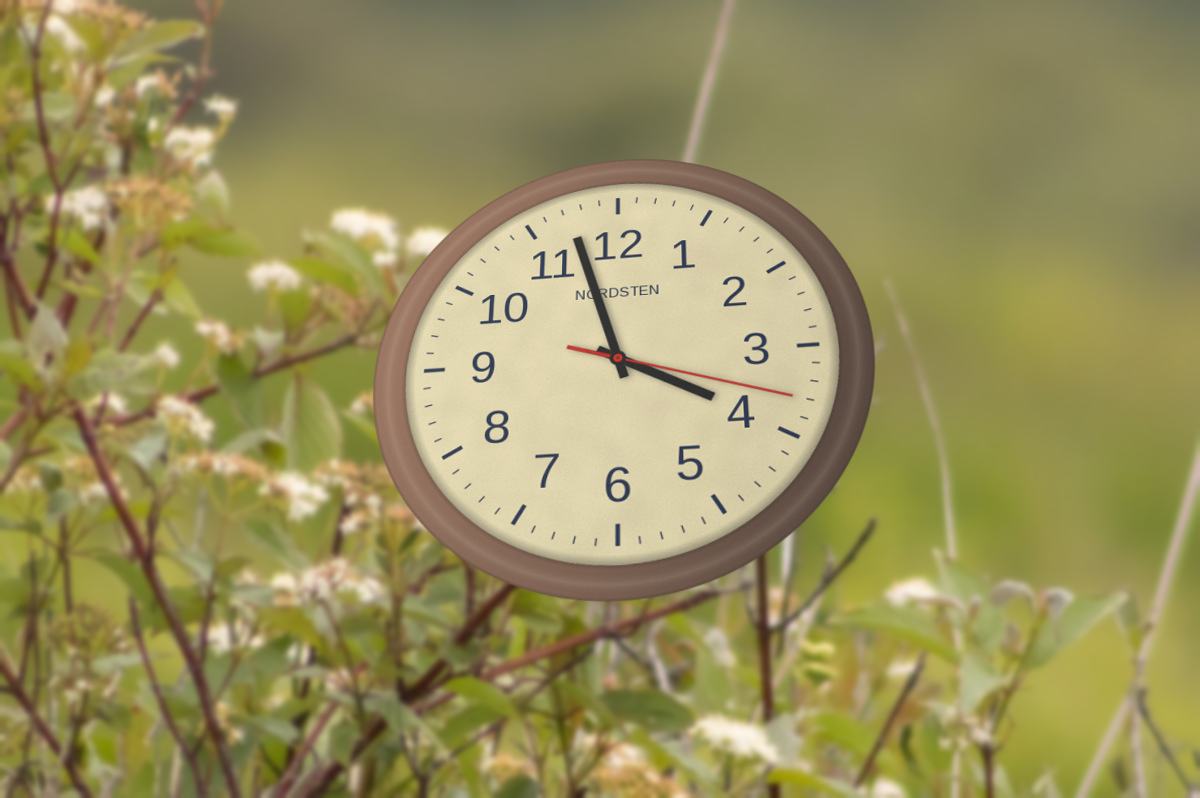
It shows 3.57.18
